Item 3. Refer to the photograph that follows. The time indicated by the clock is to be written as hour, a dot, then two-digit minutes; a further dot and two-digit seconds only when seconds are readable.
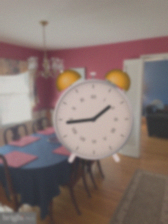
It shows 1.44
